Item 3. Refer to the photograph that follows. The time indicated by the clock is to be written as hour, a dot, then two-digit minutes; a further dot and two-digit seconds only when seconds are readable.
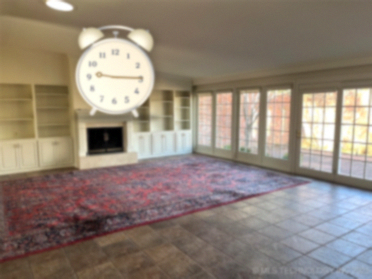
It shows 9.15
